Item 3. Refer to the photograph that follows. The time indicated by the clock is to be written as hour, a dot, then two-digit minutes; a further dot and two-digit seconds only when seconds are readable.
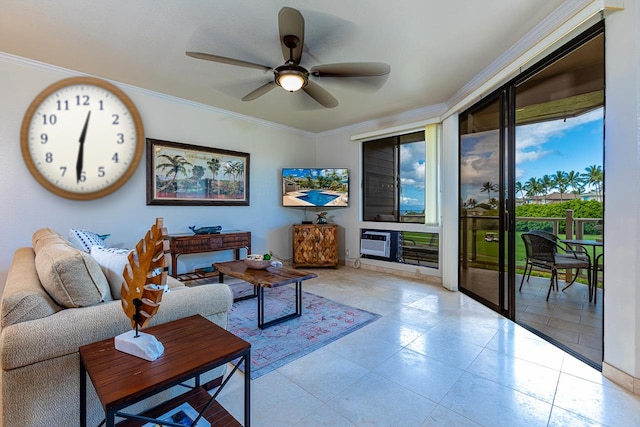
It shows 12.31
